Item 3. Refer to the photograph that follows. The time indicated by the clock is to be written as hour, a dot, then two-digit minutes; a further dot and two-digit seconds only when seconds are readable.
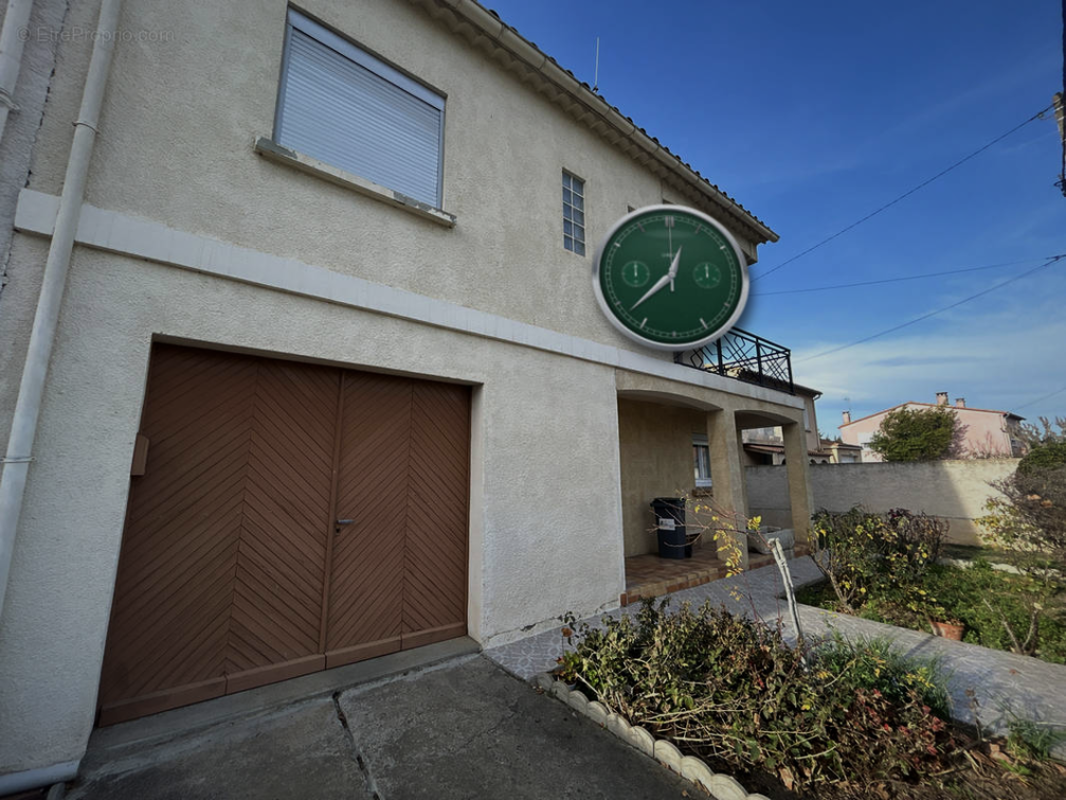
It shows 12.38
